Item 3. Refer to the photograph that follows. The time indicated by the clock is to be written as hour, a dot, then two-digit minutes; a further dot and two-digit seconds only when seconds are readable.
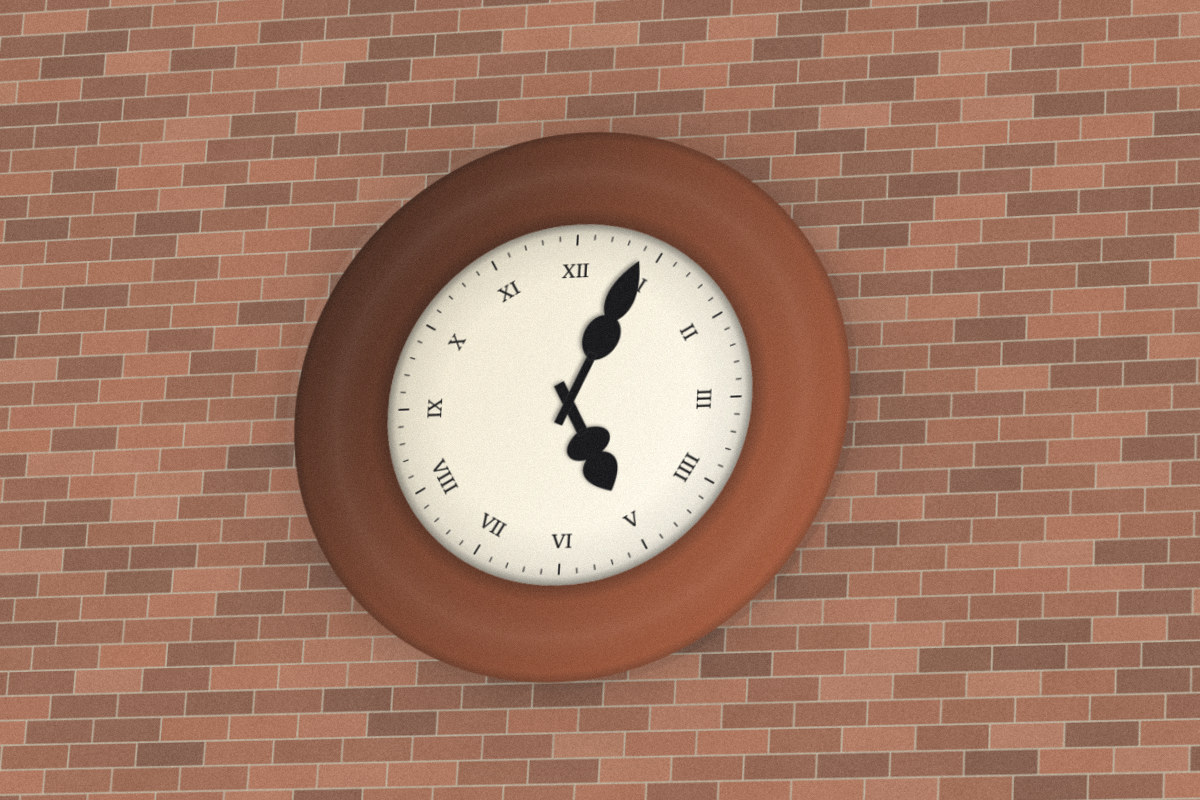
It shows 5.04
